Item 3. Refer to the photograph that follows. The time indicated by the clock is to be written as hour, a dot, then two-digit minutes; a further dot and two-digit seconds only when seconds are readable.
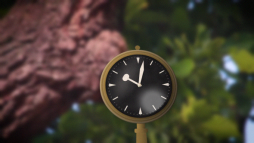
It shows 10.02
